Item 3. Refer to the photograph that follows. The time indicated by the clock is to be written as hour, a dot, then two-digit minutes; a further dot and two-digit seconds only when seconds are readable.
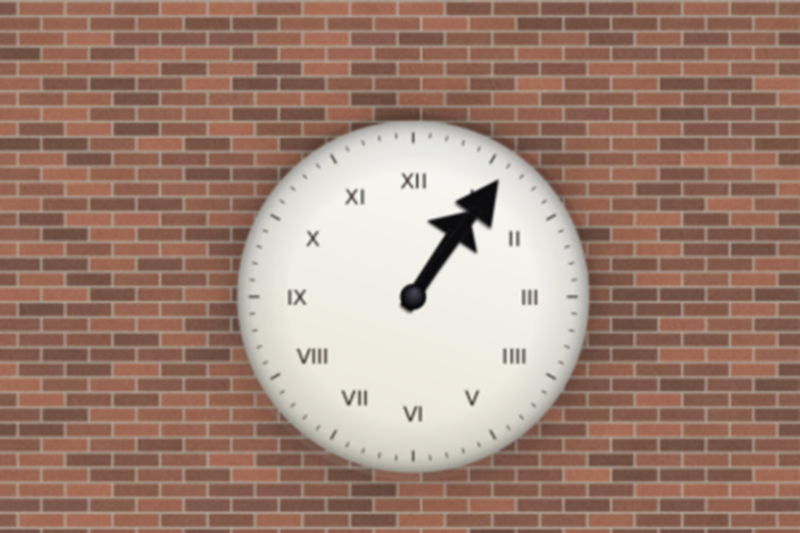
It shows 1.06
